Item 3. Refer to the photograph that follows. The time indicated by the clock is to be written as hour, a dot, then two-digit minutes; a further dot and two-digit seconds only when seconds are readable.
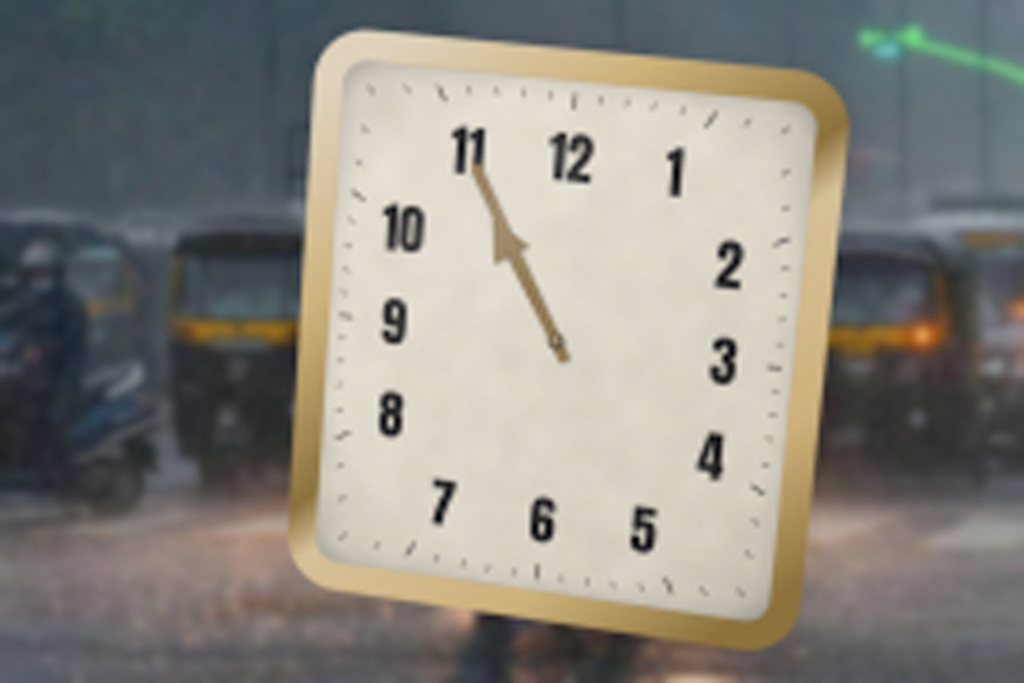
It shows 10.55
